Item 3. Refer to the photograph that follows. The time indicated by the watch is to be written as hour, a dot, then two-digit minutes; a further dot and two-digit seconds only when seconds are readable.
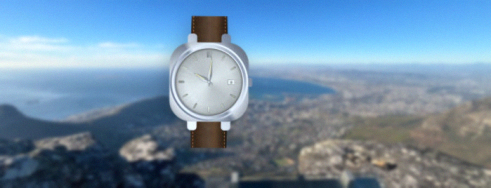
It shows 10.01
